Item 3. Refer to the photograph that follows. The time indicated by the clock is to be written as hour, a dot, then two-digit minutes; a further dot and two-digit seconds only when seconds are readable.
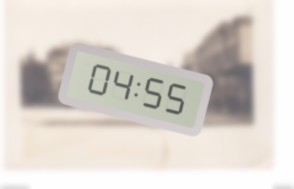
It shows 4.55
